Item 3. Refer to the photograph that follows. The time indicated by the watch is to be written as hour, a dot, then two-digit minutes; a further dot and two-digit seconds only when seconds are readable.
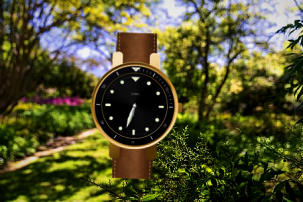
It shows 6.33
